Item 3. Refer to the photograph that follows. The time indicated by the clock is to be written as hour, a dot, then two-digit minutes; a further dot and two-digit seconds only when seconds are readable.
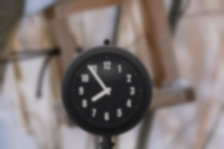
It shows 7.54
